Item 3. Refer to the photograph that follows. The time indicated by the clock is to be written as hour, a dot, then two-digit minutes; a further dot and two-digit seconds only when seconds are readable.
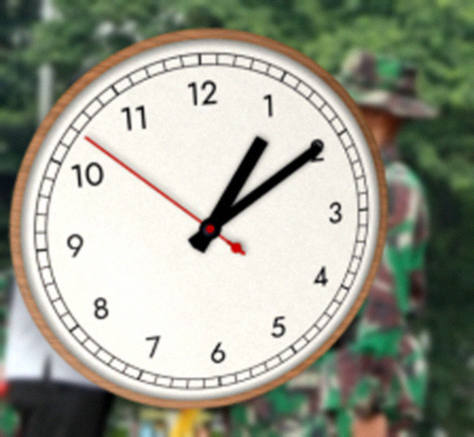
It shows 1.09.52
